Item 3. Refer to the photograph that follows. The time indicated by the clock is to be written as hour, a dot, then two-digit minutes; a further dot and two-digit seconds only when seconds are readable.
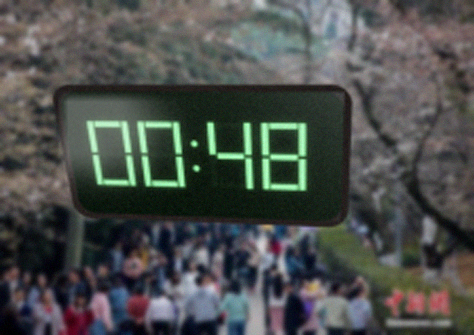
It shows 0.48
